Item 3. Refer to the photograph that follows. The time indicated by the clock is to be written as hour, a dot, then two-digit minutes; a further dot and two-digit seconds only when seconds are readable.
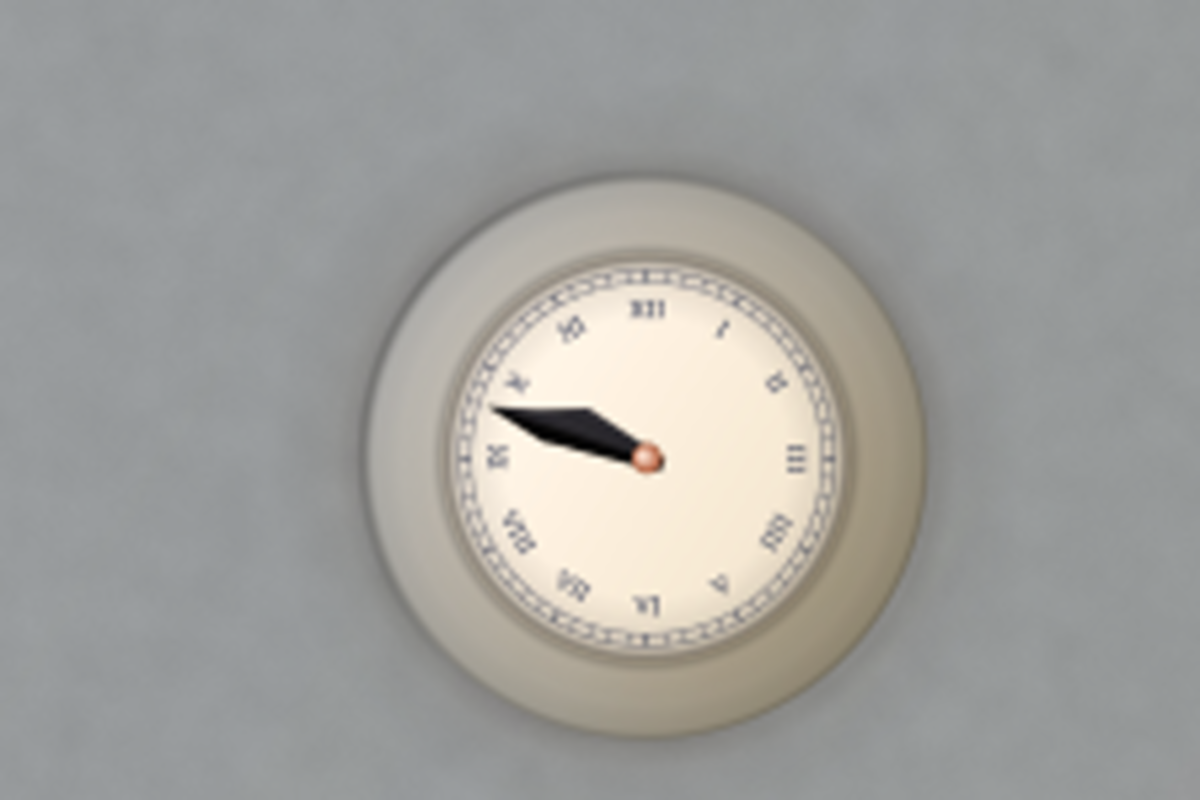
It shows 9.48
